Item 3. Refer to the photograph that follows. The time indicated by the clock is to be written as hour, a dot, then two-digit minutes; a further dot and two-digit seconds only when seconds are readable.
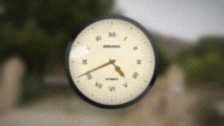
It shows 4.41
